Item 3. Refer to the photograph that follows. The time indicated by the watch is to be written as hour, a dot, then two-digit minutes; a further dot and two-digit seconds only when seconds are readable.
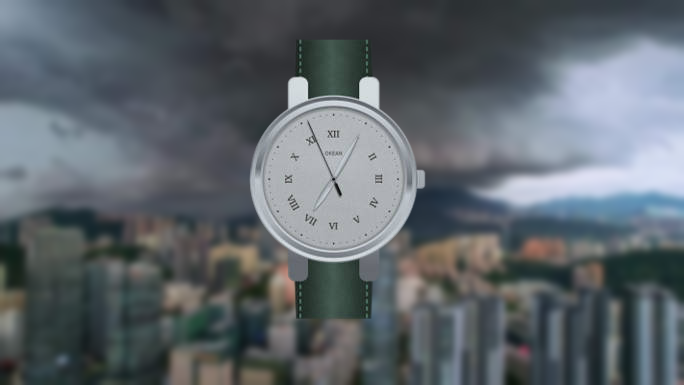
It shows 7.04.56
